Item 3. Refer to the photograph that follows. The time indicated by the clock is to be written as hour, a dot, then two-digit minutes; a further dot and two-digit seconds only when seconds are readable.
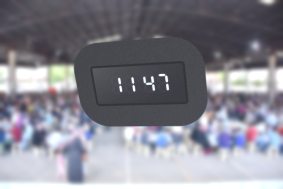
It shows 11.47
